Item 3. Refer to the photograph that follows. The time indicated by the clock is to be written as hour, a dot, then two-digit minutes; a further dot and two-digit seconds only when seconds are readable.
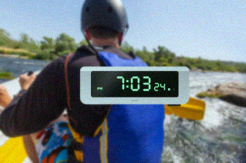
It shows 7.03.24
